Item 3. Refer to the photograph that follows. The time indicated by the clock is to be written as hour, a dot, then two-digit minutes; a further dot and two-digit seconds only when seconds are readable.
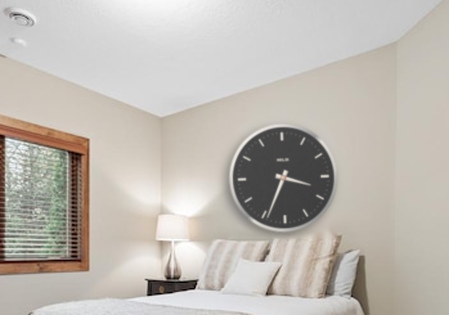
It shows 3.34
